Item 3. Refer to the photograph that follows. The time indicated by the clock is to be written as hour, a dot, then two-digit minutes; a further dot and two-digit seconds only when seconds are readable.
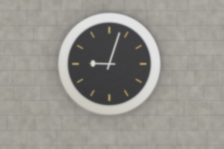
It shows 9.03
